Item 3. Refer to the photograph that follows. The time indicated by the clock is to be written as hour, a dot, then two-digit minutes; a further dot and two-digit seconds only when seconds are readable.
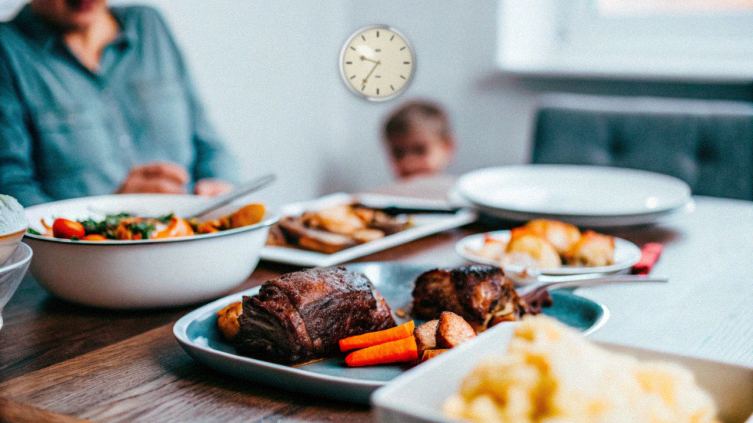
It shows 9.36
